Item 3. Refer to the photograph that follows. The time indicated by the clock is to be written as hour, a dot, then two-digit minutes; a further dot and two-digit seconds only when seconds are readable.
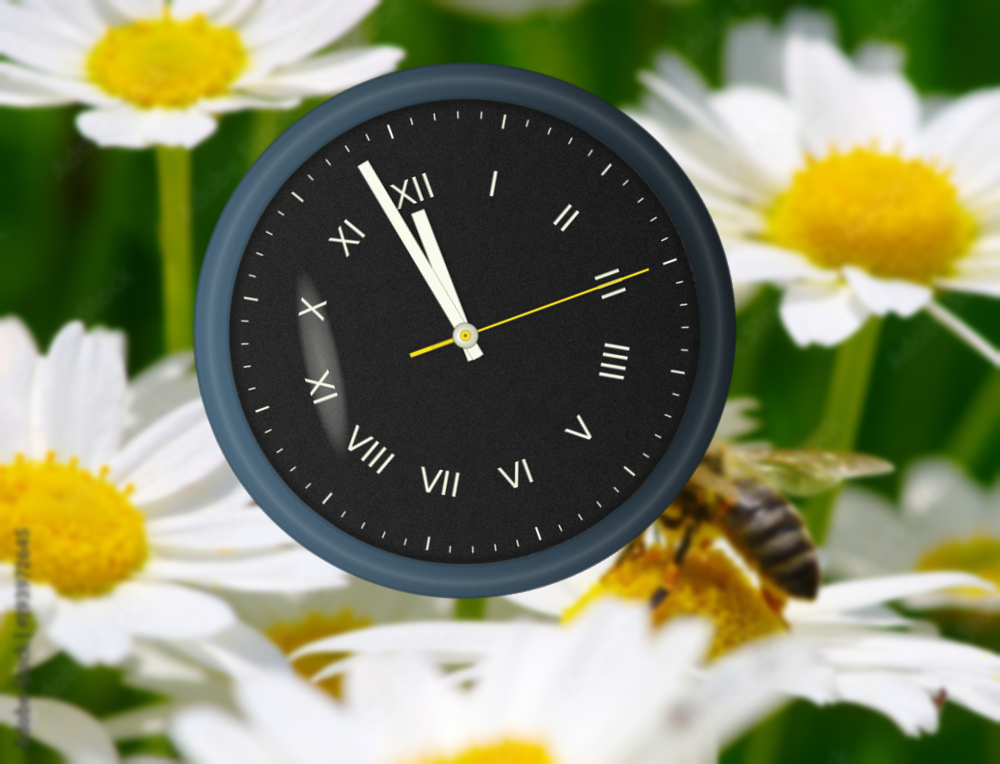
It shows 11.58.15
